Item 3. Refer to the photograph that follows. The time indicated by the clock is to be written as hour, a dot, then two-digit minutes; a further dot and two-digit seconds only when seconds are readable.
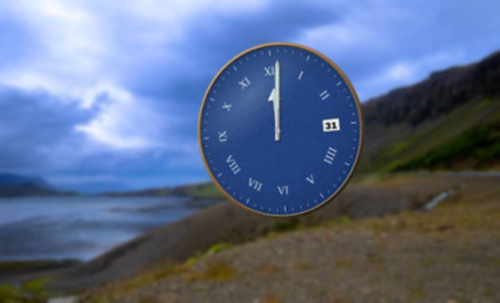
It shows 12.01
